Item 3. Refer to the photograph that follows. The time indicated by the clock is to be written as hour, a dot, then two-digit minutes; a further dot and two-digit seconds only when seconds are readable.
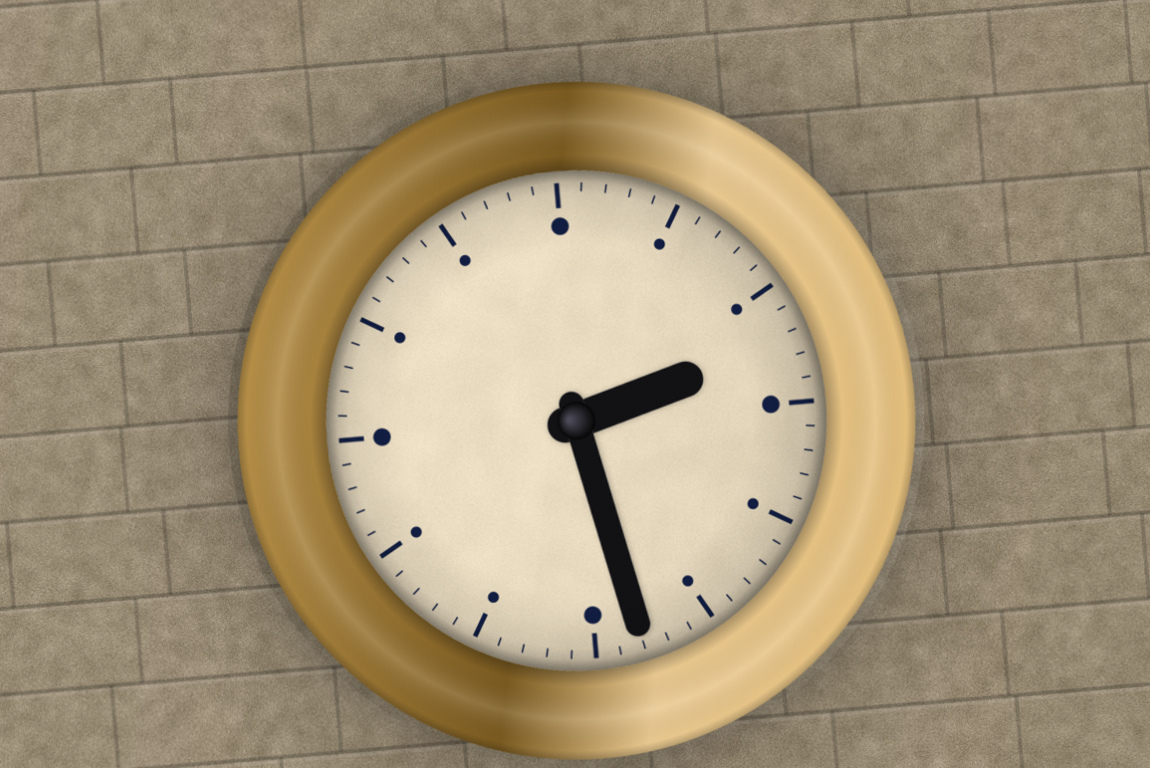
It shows 2.28
